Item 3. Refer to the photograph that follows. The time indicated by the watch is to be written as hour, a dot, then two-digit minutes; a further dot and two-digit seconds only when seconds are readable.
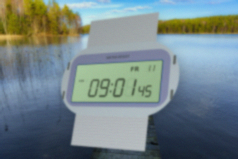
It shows 9.01.45
